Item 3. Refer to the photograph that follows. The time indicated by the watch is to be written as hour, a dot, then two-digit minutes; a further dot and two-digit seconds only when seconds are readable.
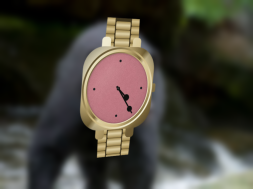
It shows 4.24
